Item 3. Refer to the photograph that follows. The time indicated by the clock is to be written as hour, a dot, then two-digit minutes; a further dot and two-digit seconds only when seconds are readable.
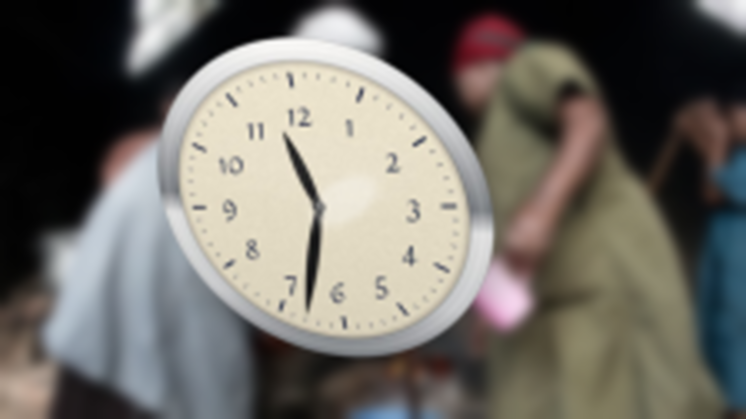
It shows 11.33
